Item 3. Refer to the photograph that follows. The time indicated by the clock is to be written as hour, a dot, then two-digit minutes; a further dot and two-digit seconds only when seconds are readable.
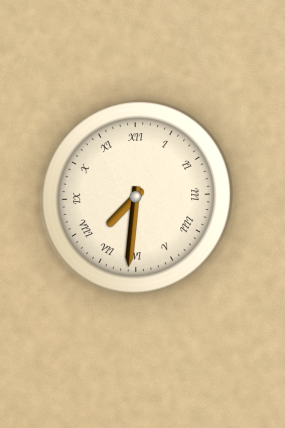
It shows 7.31
